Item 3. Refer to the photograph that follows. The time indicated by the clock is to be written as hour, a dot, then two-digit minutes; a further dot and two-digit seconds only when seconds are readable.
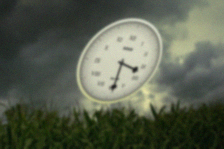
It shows 3.29
